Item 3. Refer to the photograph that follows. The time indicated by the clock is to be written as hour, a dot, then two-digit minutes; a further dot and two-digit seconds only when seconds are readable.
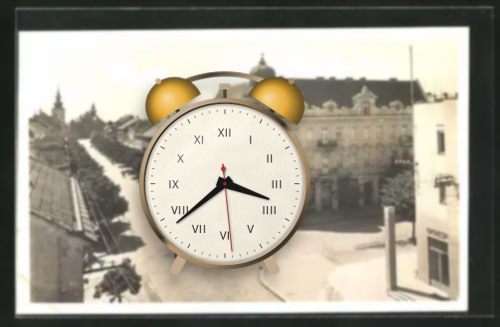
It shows 3.38.29
